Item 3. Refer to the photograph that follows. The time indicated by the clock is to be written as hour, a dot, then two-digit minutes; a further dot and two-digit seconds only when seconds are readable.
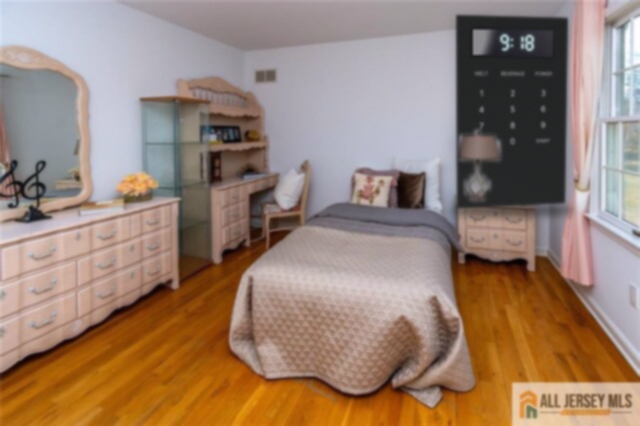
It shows 9.18
